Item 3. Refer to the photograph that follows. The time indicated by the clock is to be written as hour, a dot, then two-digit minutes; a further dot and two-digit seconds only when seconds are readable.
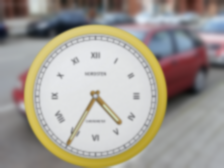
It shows 4.35
